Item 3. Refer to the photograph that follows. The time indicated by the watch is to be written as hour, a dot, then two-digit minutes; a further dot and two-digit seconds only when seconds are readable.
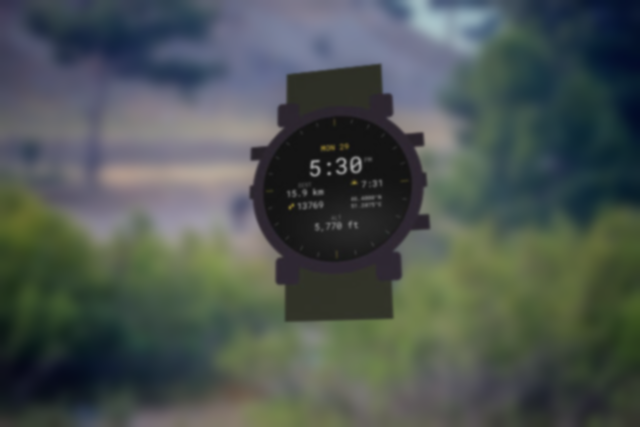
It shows 5.30
